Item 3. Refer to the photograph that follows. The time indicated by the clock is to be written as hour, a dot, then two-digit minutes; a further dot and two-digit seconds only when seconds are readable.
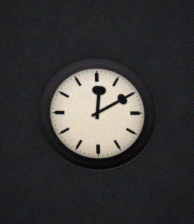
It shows 12.10
